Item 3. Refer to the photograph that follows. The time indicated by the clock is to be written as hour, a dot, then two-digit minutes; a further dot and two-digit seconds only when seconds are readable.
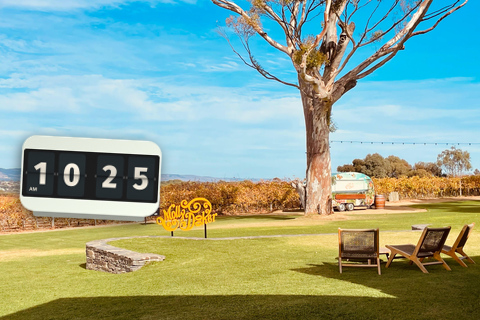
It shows 10.25
